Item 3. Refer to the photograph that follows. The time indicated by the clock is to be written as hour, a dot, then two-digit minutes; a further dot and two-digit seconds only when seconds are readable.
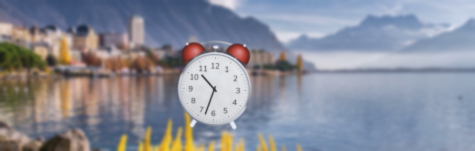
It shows 10.33
